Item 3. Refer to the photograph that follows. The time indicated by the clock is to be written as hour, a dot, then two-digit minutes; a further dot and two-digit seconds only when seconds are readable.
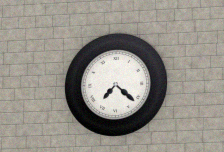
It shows 7.22
